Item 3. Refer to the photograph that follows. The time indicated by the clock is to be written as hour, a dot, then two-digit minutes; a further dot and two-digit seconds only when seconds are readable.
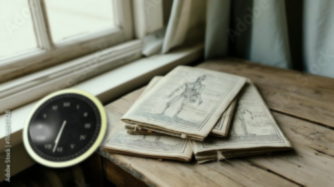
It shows 6.32
